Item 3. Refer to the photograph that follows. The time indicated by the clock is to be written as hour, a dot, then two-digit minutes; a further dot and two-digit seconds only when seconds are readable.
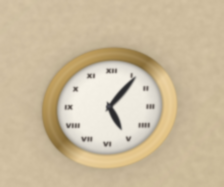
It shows 5.06
